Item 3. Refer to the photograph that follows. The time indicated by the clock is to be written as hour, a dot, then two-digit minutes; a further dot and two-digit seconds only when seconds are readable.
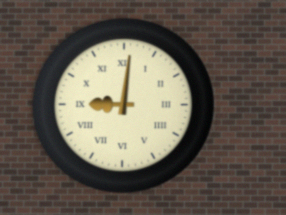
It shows 9.01
